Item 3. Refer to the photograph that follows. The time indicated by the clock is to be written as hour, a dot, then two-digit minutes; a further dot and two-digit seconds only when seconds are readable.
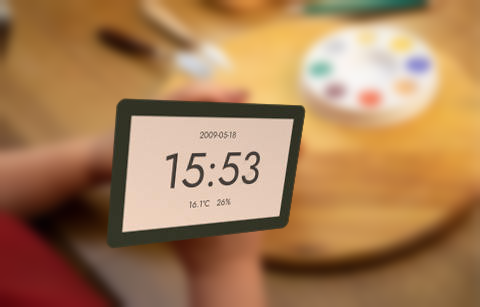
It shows 15.53
